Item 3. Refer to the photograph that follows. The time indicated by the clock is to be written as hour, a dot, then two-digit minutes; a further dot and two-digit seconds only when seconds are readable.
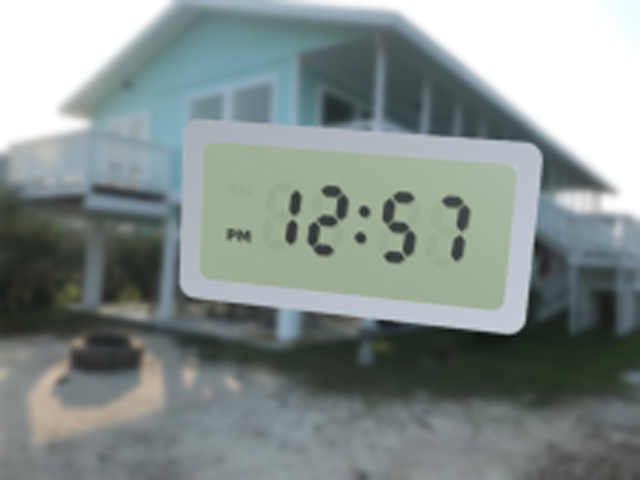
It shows 12.57
